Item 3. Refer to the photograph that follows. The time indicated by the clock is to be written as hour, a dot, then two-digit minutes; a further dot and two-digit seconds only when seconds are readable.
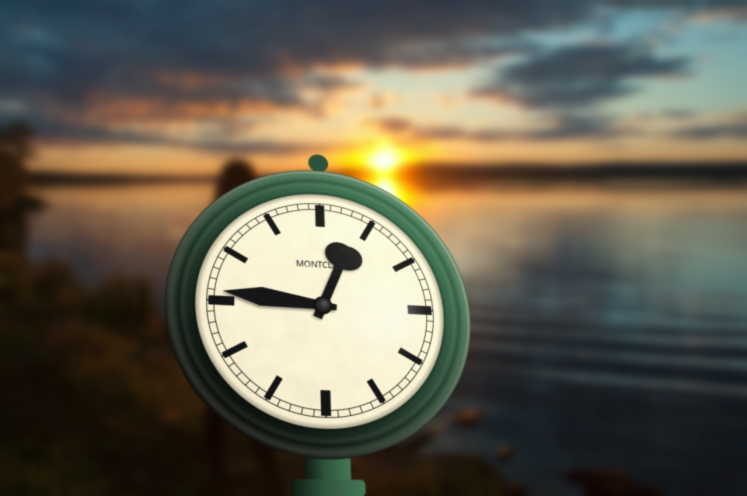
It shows 12.46
